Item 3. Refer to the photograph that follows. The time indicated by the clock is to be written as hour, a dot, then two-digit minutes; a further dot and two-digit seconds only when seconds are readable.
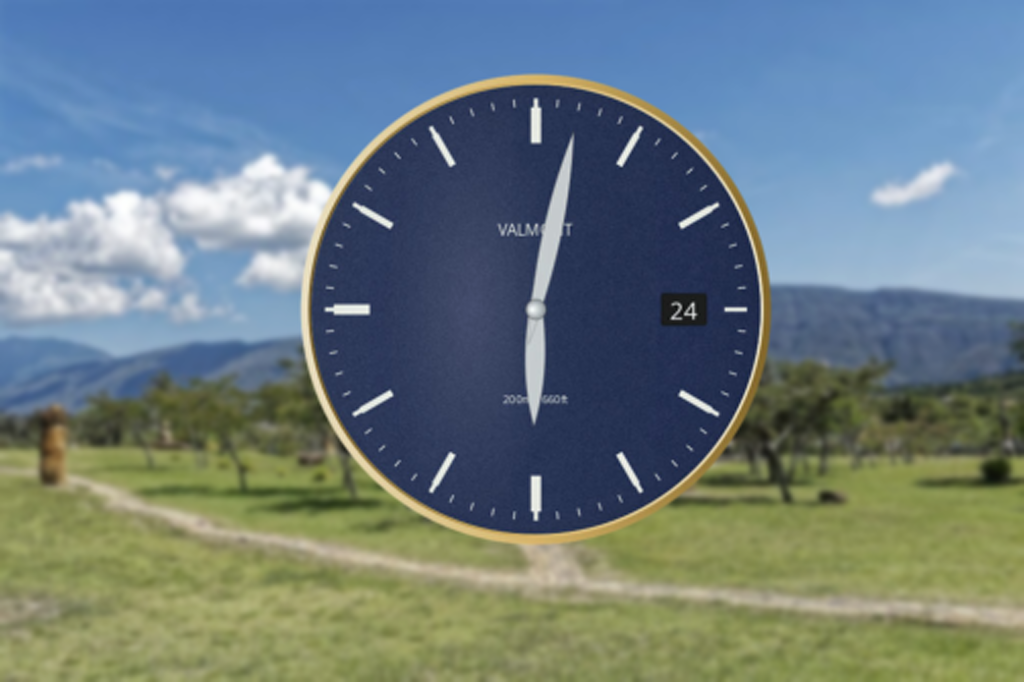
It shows 6.02
